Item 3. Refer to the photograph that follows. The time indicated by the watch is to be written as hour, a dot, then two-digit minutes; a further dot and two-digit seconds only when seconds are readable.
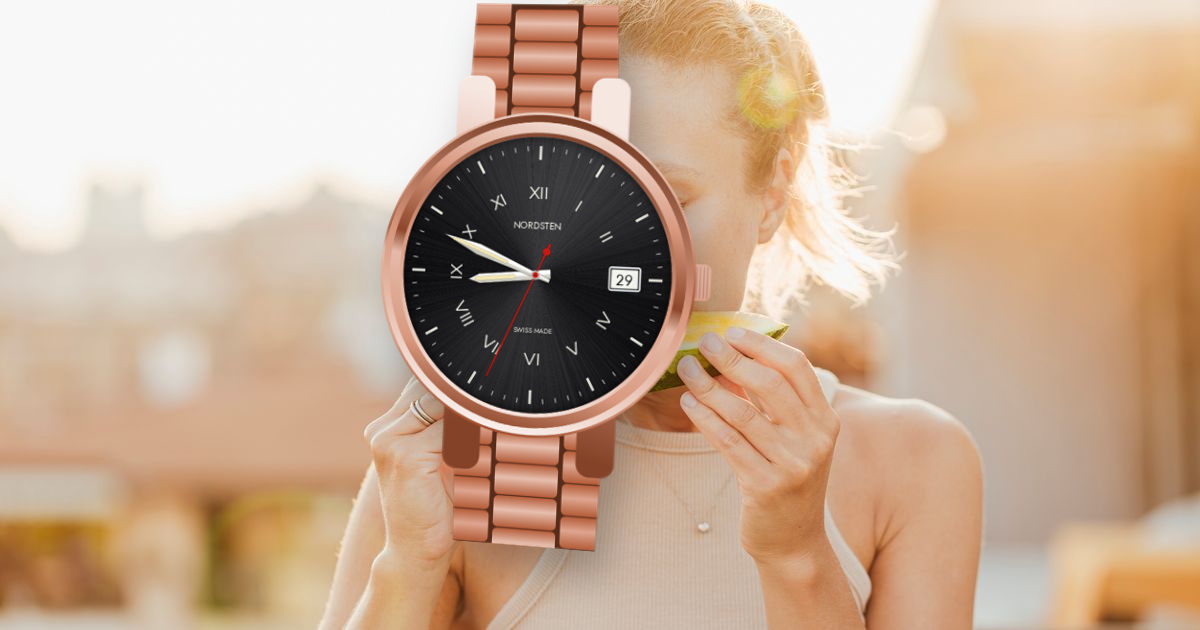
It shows 8.48.34
